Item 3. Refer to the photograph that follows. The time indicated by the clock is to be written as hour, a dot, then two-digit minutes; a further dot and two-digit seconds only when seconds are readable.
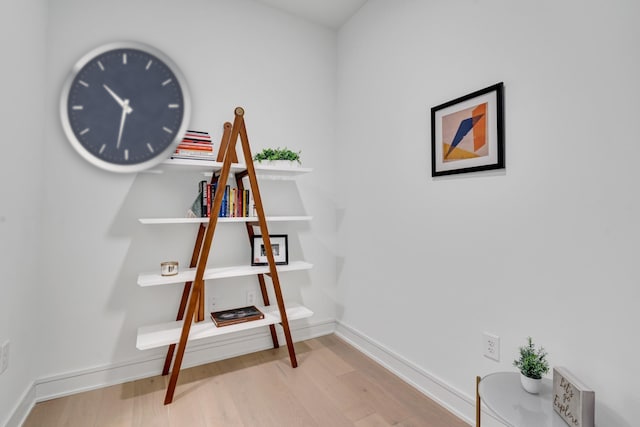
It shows 10.32
